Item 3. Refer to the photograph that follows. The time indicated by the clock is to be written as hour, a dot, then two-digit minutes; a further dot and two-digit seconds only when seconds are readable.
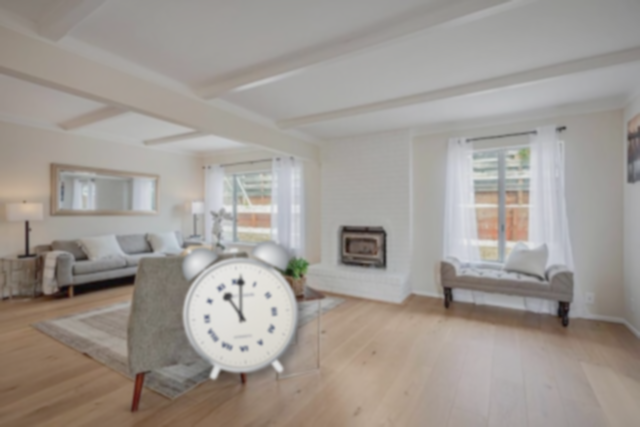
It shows 11.01
